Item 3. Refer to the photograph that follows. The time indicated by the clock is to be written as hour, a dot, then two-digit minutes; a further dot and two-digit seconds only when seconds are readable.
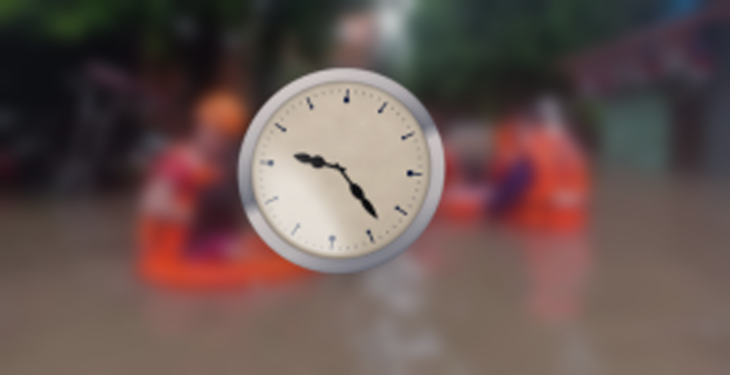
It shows 9.23
